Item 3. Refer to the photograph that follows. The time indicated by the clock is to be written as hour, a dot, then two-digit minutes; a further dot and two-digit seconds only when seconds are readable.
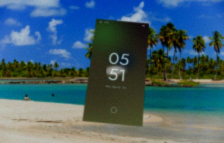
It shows 5.51
